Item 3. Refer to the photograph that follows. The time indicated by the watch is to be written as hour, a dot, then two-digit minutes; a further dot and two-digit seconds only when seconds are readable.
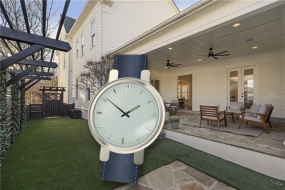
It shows 1.51
